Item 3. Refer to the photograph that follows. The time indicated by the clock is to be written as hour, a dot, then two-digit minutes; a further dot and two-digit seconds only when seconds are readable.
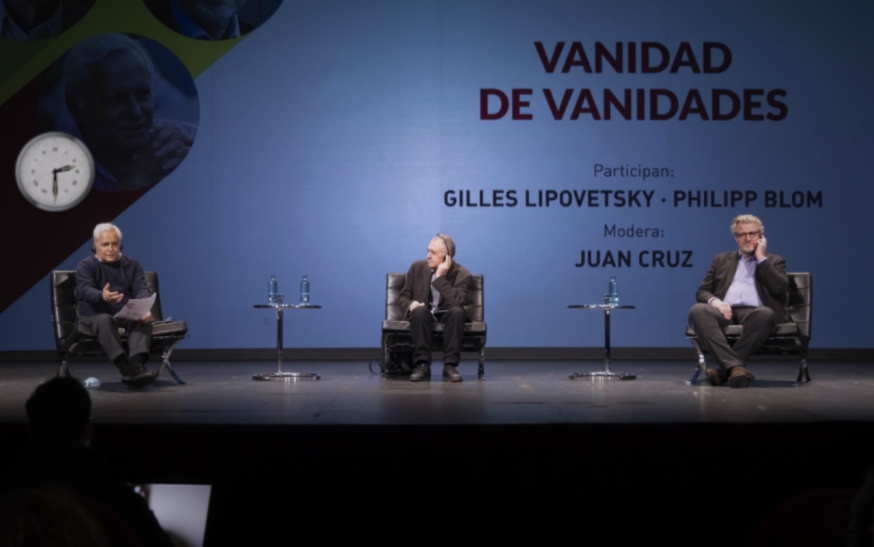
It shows 2.30
